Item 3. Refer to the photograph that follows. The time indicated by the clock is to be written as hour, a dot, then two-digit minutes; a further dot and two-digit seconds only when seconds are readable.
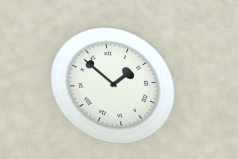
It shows 1.53
